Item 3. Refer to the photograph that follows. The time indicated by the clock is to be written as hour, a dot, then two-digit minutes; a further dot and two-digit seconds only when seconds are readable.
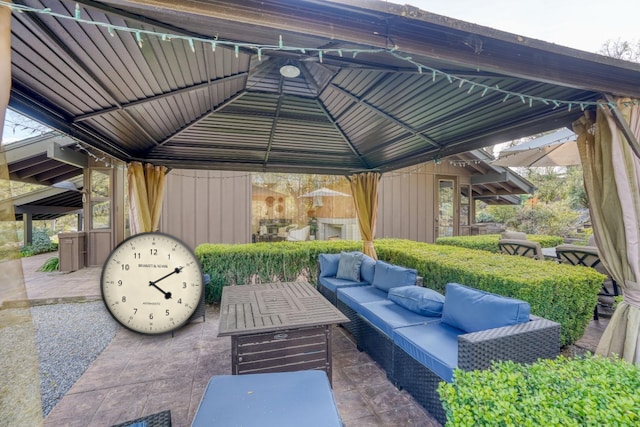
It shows 4.10
